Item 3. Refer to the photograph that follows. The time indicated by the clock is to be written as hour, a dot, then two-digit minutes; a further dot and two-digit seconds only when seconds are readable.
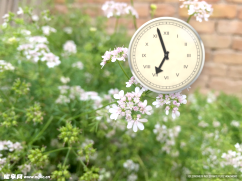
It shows 6.57
